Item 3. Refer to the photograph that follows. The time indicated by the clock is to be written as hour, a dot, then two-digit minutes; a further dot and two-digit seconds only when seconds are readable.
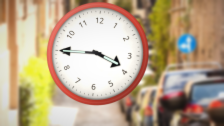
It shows 3.45
